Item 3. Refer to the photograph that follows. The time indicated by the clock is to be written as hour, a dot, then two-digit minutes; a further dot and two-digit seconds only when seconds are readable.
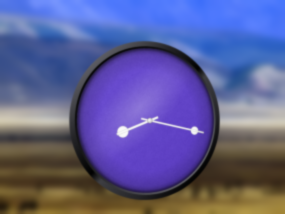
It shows 8.17
